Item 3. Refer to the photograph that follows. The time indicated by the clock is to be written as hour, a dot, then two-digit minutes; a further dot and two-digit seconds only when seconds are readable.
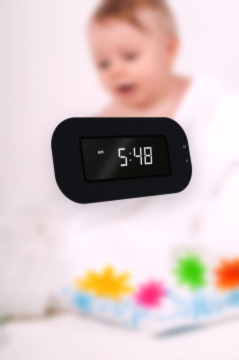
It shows 5.48
